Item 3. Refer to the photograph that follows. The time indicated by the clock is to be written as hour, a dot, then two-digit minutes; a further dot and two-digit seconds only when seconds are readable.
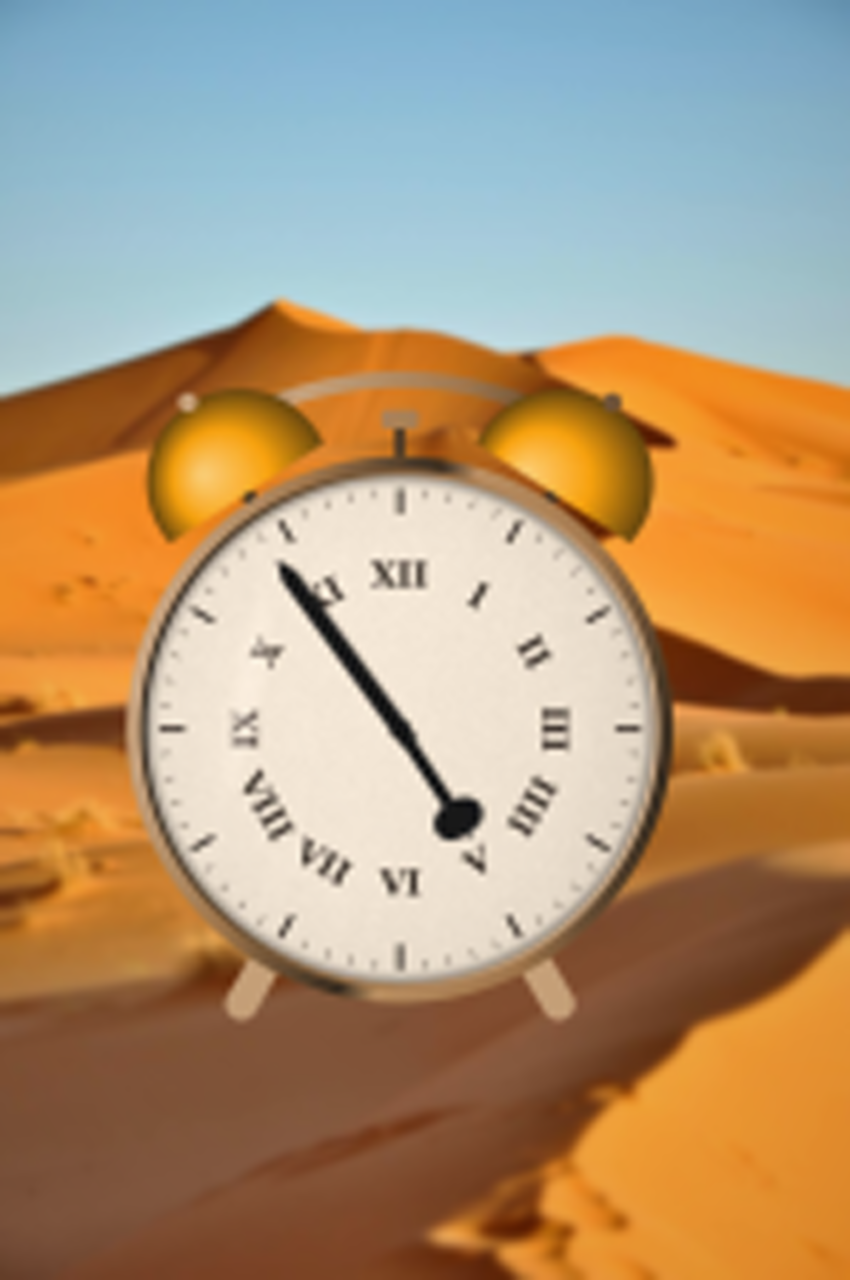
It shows 4.54
